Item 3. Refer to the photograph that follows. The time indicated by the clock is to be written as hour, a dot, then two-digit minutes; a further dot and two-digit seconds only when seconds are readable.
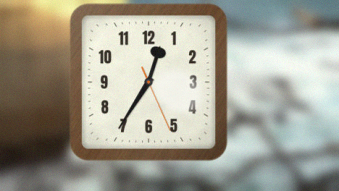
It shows 12.35.26
